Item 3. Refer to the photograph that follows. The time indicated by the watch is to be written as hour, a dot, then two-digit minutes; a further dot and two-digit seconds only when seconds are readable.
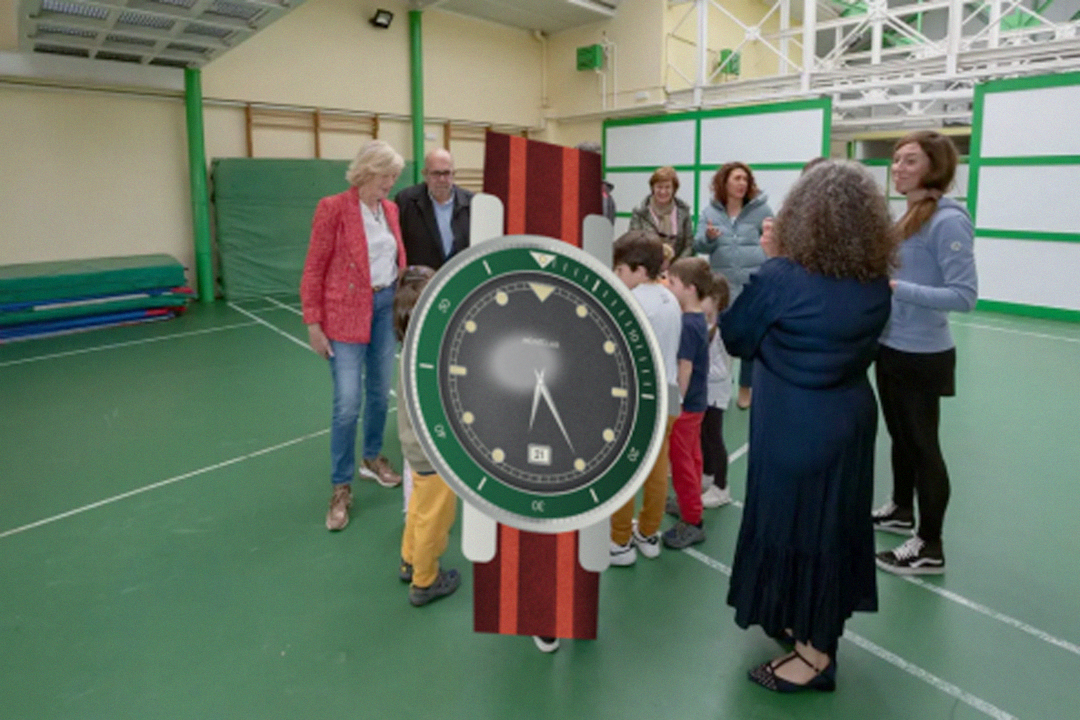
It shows 6.25
